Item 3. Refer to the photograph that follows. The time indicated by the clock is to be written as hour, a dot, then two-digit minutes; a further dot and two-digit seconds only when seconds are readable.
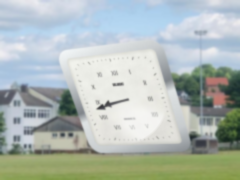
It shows 8.43
